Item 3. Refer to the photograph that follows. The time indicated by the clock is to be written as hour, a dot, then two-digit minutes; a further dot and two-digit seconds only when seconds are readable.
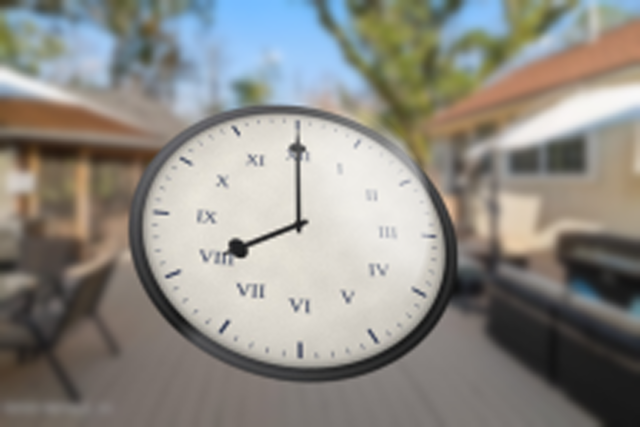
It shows 8.00
